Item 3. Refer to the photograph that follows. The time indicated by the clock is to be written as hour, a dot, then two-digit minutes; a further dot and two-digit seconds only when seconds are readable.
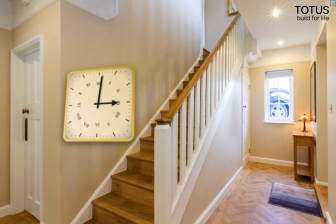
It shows 3.01
